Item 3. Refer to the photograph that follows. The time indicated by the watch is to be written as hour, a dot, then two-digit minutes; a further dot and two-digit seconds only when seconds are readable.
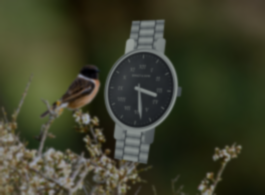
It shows 3.28
